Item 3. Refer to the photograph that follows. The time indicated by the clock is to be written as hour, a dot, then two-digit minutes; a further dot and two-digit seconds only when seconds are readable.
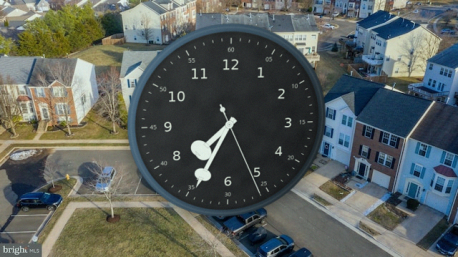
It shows 7.34.26
